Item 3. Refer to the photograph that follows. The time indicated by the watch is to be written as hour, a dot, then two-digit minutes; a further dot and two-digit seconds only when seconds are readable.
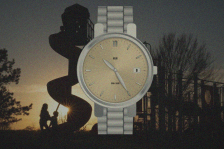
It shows 10.25
